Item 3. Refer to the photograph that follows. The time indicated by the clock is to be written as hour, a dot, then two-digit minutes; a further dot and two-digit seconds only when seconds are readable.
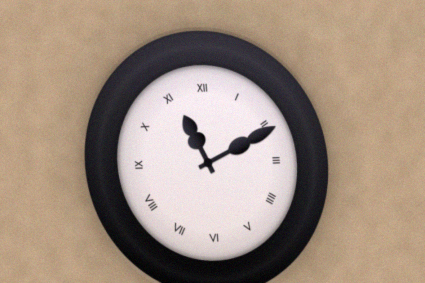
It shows 11.11
